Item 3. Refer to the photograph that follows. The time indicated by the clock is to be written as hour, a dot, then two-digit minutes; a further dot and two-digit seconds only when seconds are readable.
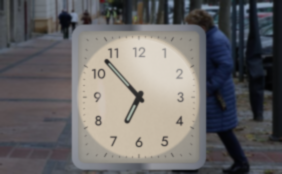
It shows 6.53
